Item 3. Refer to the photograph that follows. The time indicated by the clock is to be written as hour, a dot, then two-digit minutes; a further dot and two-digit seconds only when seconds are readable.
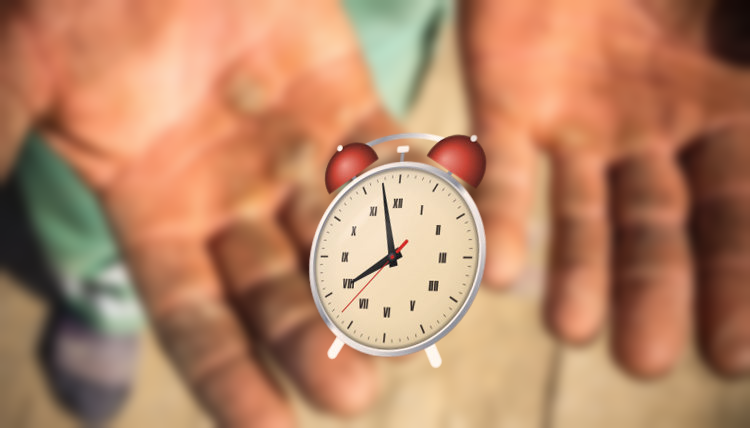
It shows 7.57.37
